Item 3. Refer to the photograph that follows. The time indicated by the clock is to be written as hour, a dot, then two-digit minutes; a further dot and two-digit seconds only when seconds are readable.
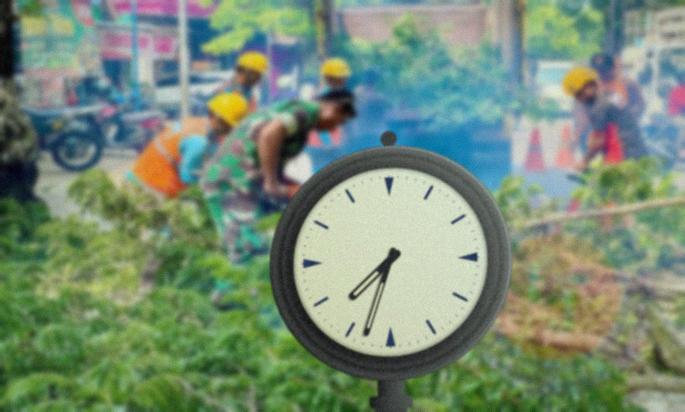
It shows 7.33
